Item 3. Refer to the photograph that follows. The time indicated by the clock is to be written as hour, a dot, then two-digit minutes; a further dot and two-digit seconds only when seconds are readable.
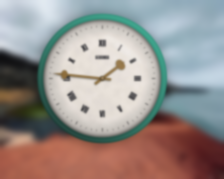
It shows 1.46
